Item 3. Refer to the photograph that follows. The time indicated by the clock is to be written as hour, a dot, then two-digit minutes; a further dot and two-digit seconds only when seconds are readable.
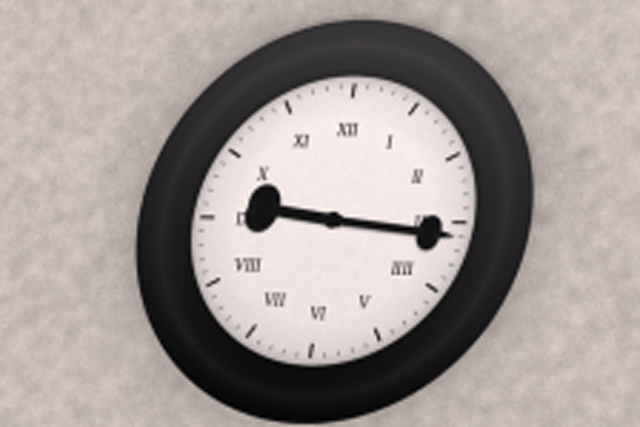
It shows 9.16
